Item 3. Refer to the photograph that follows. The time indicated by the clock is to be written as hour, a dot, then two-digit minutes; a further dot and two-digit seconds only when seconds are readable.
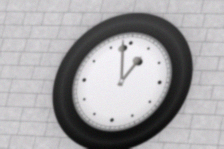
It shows 12.58
